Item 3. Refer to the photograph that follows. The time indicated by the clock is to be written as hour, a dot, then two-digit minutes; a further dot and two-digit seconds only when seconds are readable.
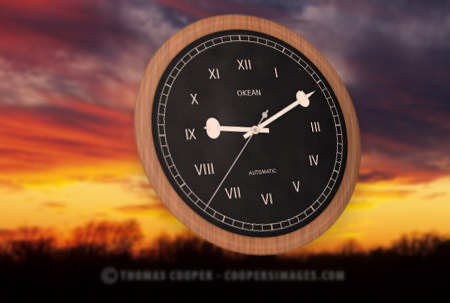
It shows 9.10.37
